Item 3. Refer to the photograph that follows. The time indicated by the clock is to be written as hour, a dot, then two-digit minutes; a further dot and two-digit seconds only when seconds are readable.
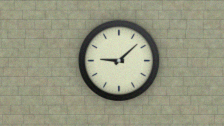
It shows 9.08
